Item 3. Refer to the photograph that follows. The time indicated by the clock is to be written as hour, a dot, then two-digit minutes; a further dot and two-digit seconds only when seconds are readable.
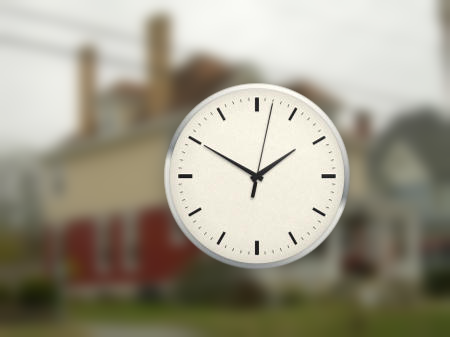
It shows 1.50.02
